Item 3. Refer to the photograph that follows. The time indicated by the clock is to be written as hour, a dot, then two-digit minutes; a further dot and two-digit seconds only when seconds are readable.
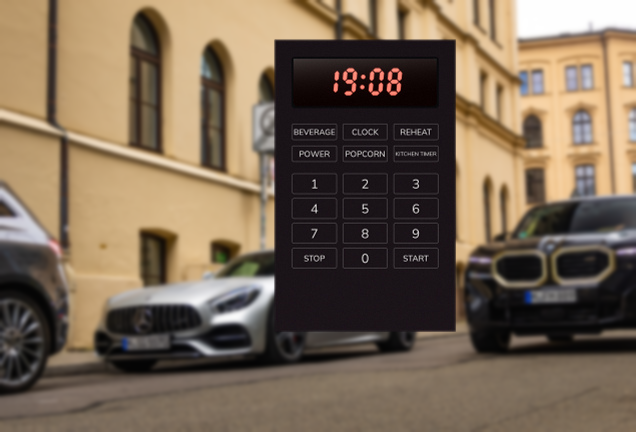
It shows 19.08
